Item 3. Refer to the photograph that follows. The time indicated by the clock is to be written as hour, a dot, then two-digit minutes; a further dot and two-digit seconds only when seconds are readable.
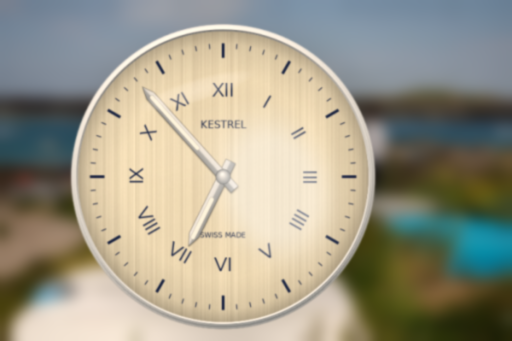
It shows 6.53
